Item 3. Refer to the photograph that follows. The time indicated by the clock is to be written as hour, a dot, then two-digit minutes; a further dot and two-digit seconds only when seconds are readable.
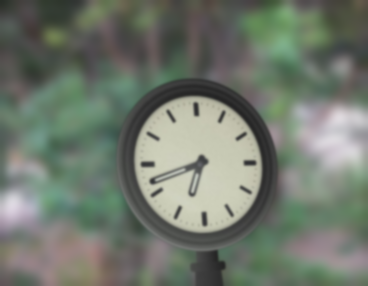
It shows 6.42
